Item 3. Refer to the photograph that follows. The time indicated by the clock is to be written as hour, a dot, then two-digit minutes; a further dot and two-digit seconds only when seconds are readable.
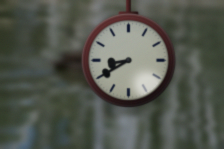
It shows 8.40
